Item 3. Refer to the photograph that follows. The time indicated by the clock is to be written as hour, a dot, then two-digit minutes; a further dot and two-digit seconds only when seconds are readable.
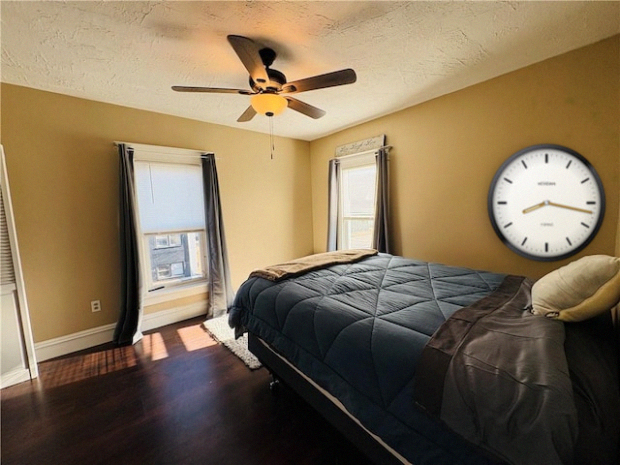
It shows 8.17
